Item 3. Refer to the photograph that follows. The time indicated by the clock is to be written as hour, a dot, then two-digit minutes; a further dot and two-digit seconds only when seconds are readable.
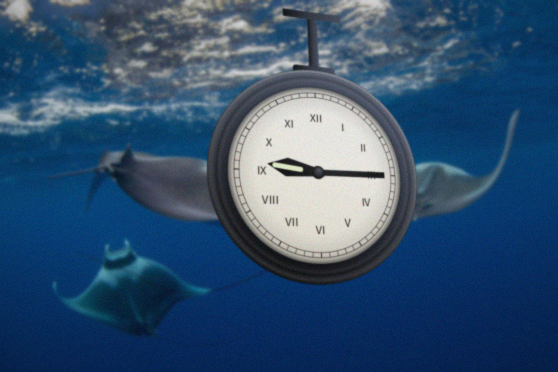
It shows 9.15
